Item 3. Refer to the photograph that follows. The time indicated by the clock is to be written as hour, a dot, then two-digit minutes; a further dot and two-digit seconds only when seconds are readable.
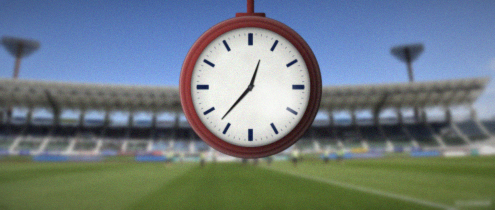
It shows 12.37
